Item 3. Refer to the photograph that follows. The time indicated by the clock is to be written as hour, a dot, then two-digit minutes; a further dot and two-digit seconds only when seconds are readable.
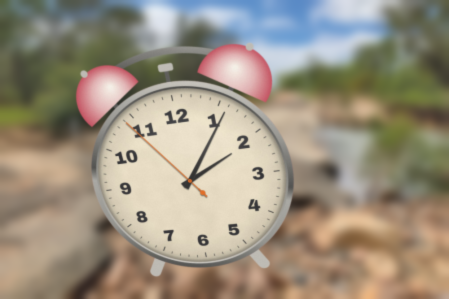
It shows 2.05.54
